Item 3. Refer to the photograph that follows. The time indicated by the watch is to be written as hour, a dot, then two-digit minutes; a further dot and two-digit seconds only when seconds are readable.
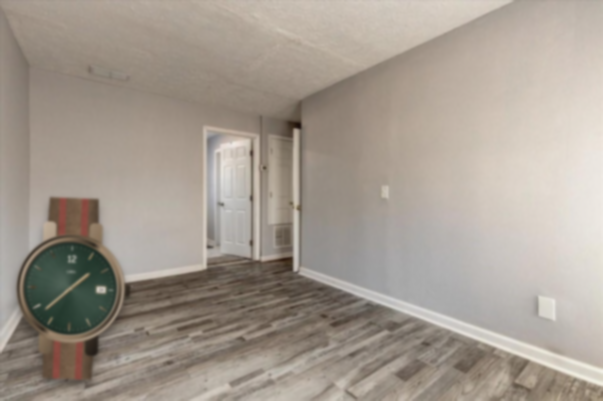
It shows 1.38
